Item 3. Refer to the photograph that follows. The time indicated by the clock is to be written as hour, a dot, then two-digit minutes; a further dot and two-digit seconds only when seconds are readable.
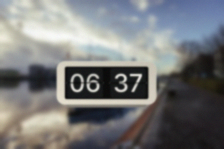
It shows 6.37
